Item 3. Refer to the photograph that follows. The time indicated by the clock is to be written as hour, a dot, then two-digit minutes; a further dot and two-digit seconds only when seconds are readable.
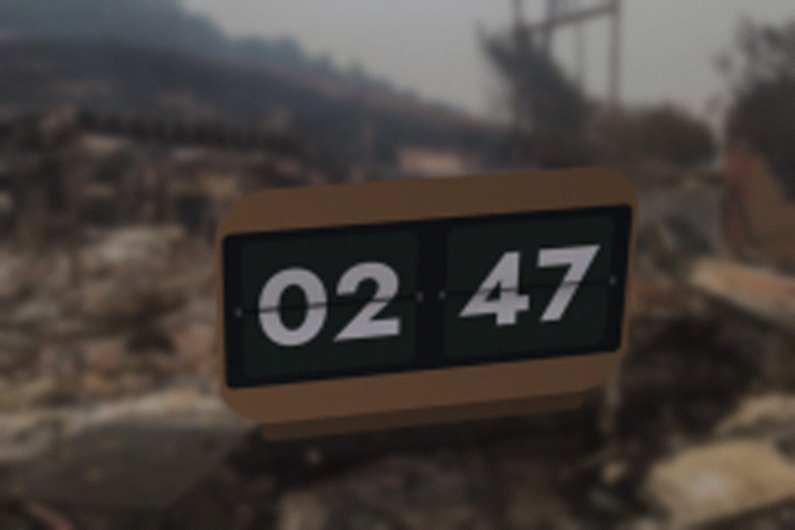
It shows 2.47
